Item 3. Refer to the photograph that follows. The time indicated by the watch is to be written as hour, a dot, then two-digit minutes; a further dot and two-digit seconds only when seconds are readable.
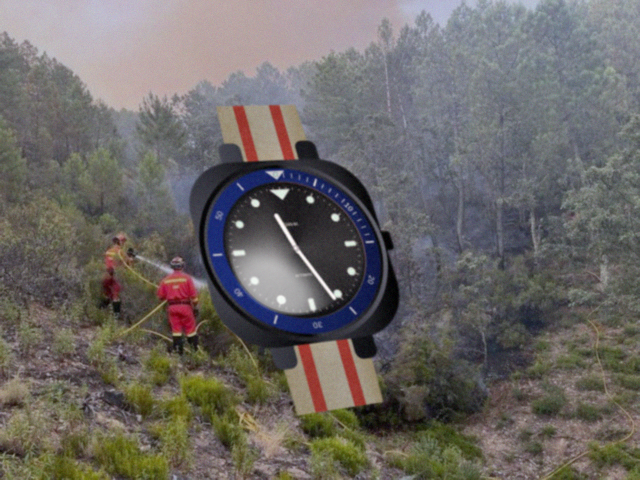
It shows 11.26
